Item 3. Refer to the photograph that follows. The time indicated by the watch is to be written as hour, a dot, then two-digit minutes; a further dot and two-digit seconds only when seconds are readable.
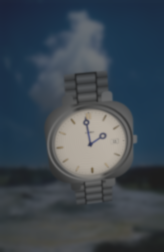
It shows 1.59
